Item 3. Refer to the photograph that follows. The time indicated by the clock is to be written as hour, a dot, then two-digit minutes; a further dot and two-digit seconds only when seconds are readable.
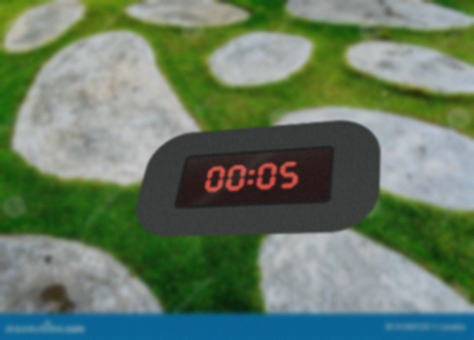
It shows 0.05
